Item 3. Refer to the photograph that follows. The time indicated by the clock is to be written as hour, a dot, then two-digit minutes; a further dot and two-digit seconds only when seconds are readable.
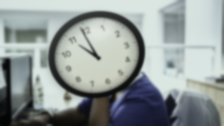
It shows 10.59
